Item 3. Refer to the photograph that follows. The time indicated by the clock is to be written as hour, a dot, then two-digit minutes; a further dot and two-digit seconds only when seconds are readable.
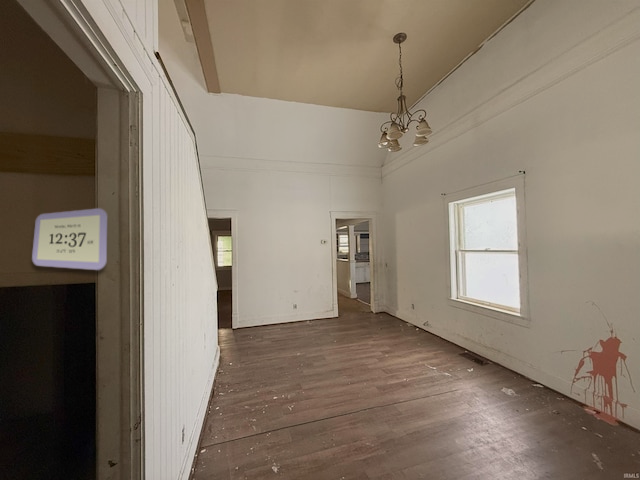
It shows 12.37
